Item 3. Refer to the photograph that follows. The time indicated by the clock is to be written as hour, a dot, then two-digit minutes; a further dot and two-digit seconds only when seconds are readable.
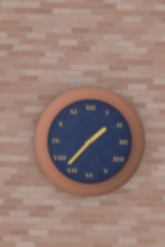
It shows 1.37
